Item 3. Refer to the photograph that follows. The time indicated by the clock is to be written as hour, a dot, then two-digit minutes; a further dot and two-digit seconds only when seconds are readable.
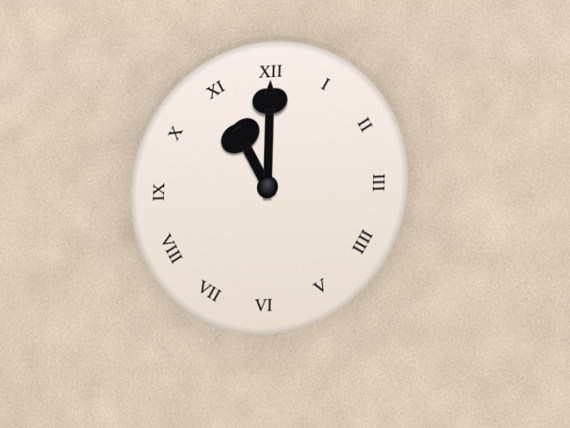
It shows 11.00
